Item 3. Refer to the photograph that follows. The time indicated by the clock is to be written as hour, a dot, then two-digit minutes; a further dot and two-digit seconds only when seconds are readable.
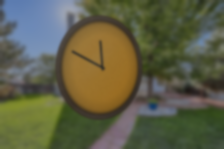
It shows 11.49
